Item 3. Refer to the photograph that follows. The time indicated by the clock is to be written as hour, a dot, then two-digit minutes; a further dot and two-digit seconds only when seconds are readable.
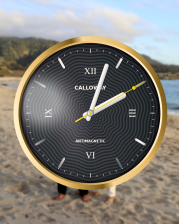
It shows 2.03.10
